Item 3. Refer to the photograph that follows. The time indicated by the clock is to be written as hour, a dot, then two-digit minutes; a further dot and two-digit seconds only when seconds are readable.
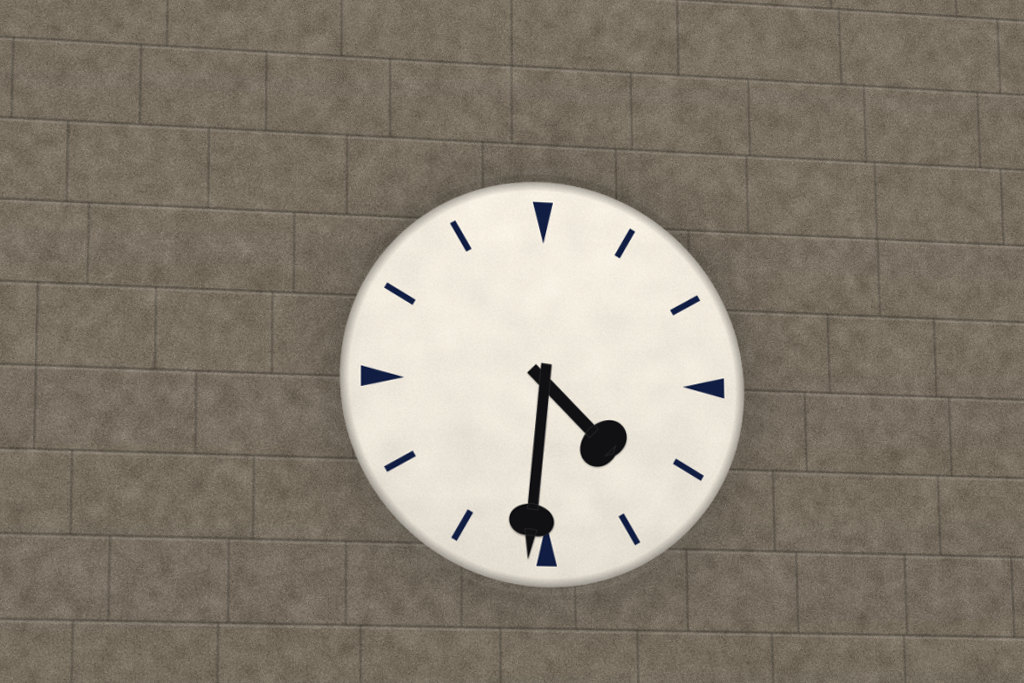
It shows 4.31
